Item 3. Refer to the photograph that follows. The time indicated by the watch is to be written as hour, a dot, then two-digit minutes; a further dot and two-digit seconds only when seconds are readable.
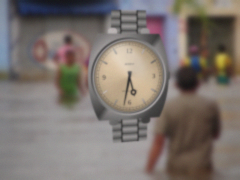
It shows 5.32
